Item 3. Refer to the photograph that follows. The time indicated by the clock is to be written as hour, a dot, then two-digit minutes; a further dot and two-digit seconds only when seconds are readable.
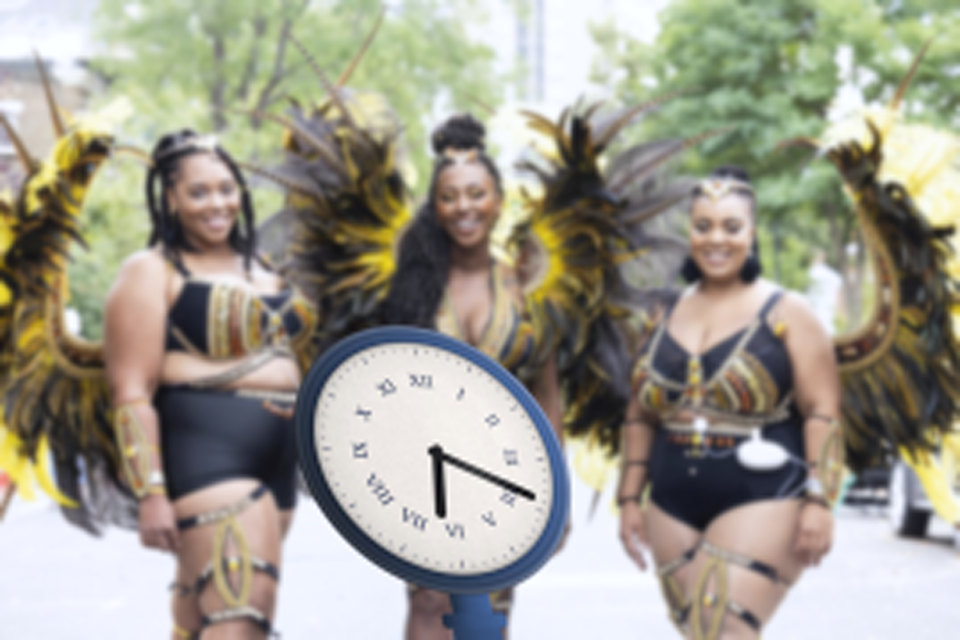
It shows 6.19
